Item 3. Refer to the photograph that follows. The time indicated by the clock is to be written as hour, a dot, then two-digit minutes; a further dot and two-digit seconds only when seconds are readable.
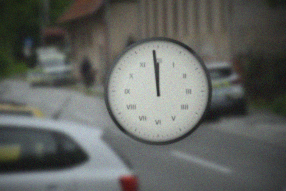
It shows 11.59
